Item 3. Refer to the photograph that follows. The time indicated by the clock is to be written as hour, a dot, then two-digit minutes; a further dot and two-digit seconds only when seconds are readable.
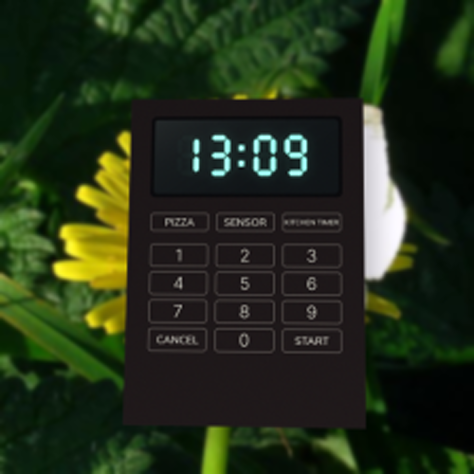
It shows 13.09
